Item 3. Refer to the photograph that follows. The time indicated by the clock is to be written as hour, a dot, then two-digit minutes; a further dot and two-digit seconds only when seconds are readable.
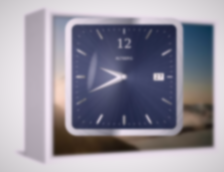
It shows 9.41
